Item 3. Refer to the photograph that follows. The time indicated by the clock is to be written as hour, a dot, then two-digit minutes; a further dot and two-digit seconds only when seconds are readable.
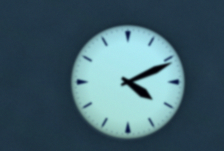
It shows 4.11
